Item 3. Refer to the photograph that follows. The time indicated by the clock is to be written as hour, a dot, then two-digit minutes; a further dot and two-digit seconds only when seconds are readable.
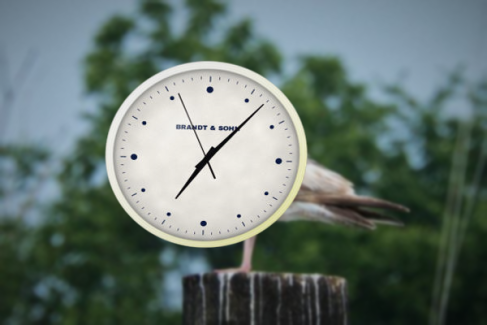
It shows 7.06.56
